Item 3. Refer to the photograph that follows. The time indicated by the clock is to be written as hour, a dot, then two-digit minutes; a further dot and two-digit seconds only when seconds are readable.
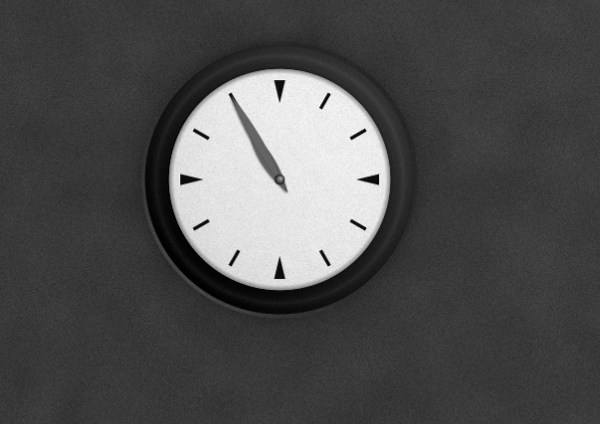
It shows 10.55
